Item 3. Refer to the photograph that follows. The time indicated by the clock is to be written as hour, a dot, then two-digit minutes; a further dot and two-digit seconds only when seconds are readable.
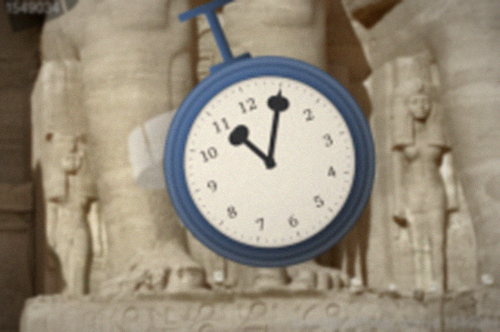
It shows 11.05
